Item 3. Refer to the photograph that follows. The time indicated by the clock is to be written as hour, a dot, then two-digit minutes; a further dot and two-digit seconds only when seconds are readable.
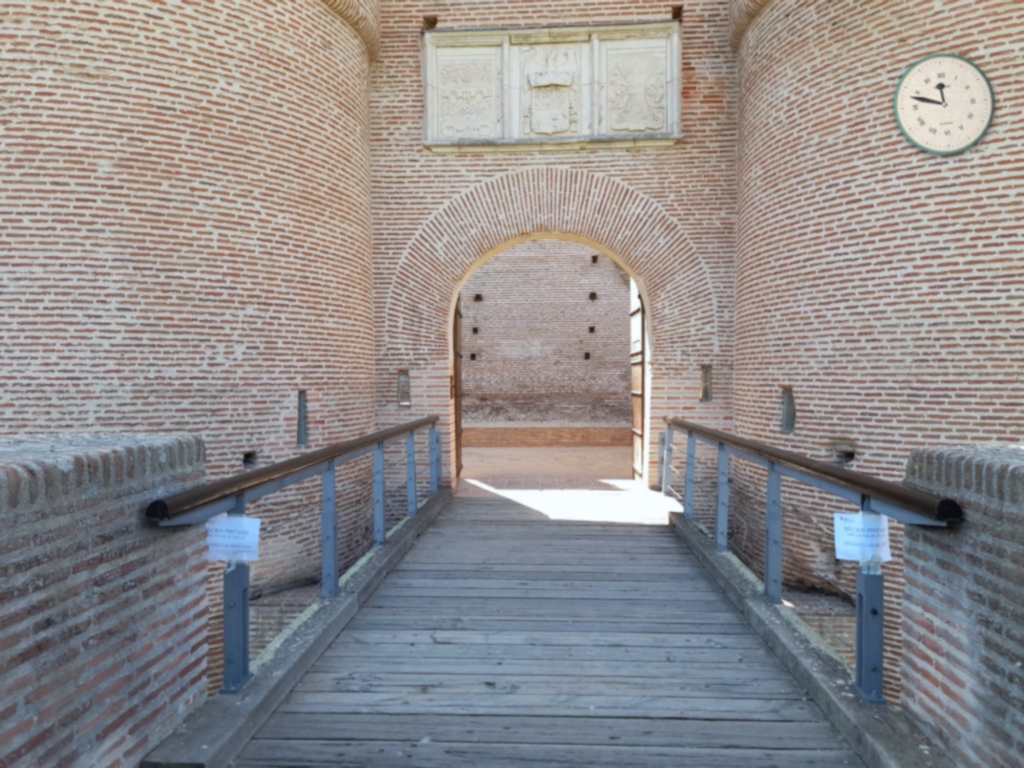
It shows 11.48
